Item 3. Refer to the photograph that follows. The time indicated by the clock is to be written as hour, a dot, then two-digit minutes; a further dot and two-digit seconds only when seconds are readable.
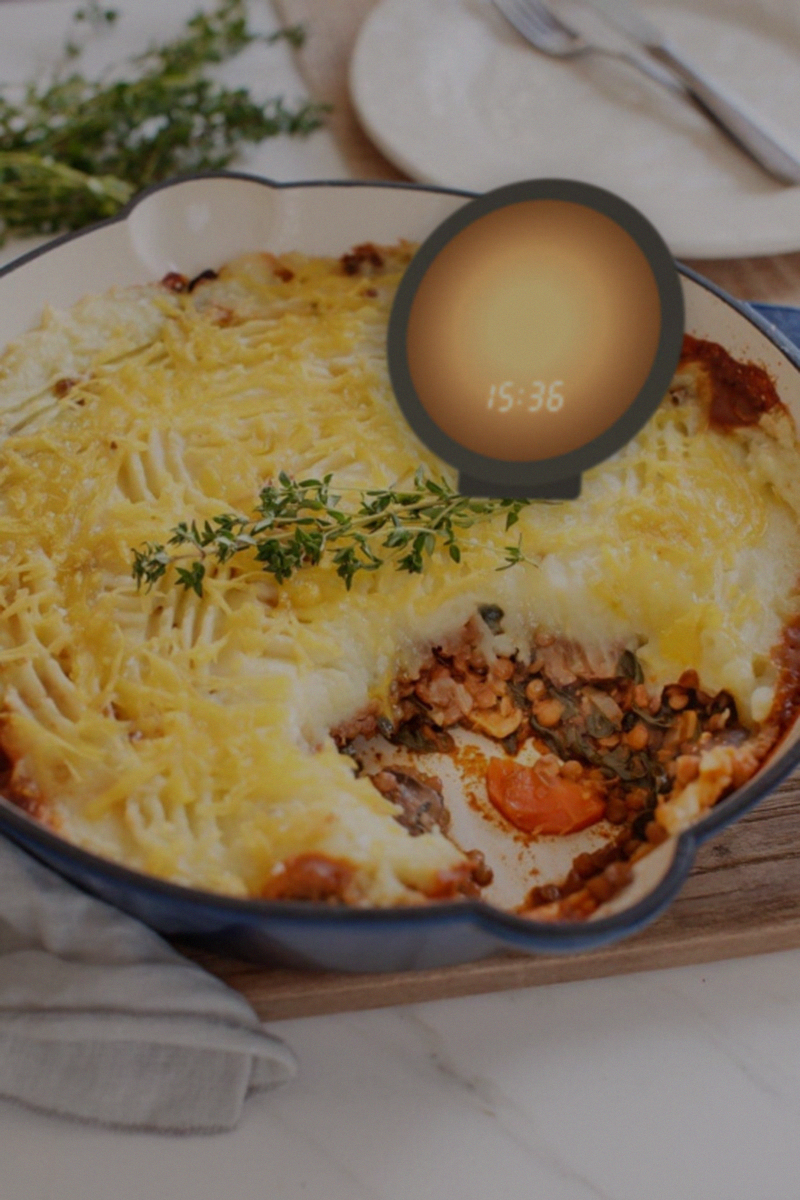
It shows 15.36
